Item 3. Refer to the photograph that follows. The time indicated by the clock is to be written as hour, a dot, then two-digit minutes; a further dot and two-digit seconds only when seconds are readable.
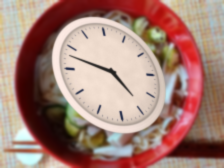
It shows 4.48
